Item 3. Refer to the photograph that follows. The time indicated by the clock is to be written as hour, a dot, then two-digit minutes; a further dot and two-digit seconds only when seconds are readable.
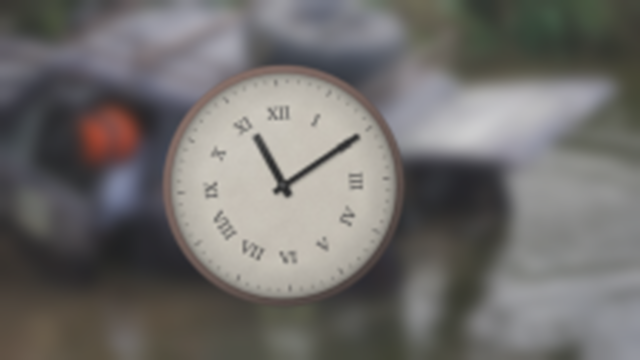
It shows 11.10
